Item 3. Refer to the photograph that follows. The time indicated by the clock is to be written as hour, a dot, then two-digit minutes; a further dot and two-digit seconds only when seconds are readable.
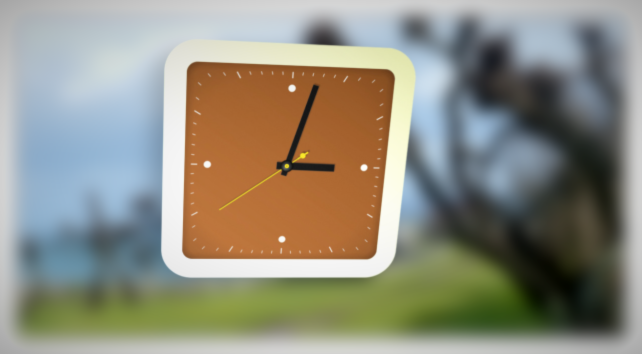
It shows 3.02.39
